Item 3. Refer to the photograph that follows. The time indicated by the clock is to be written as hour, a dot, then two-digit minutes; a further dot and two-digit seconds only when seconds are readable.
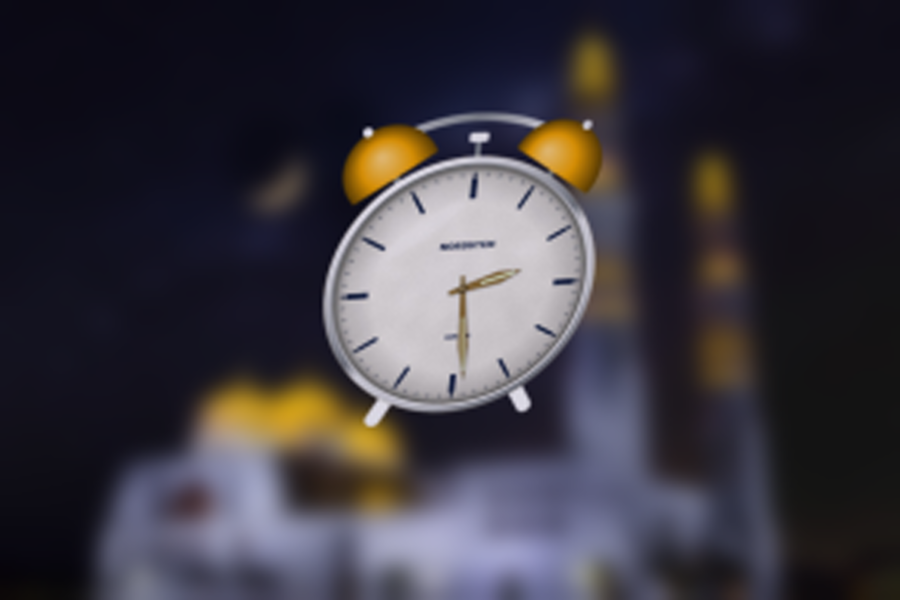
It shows 2.29
